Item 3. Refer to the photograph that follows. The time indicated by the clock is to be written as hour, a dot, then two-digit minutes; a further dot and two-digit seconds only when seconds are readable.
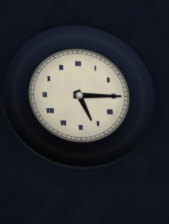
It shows 5.15
